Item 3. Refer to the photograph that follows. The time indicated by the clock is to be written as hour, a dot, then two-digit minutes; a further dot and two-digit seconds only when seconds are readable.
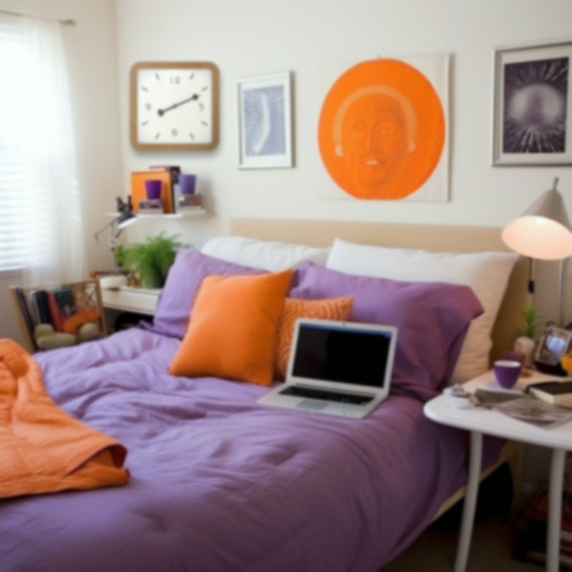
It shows 8.11
